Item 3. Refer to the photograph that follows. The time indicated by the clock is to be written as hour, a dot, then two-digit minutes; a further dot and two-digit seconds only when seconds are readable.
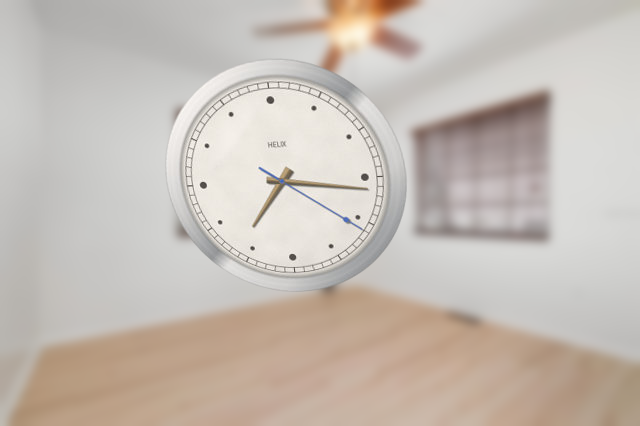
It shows 7.16.21
